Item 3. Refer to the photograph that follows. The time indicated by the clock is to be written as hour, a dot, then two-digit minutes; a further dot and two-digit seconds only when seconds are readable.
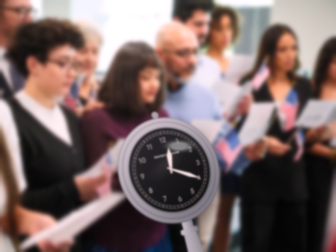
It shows 12.20
